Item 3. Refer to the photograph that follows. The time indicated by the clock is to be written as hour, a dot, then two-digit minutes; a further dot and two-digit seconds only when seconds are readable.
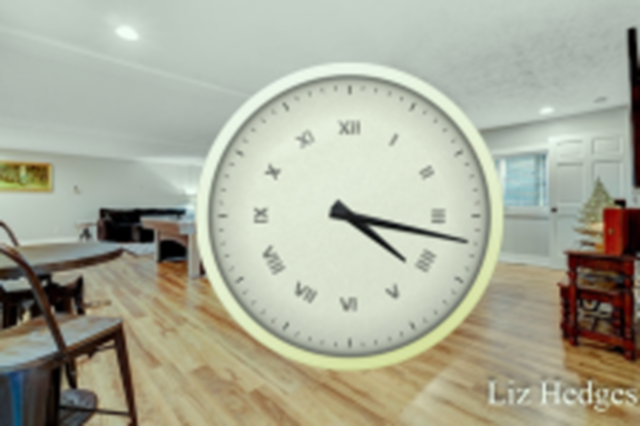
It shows 4.17
